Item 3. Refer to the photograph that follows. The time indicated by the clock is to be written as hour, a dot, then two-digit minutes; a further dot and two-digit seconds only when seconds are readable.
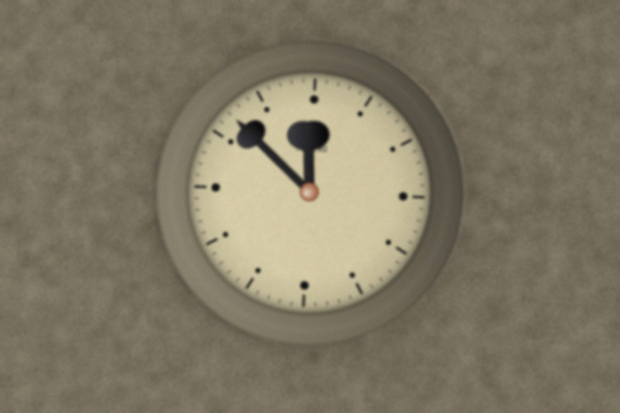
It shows 11.52
